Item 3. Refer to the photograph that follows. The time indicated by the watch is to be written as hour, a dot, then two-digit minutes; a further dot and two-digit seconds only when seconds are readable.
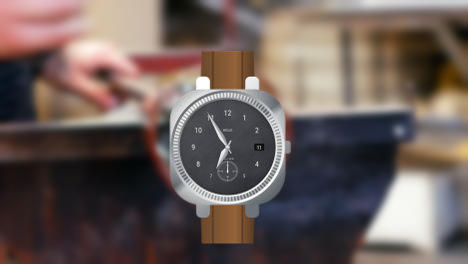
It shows 6.55
